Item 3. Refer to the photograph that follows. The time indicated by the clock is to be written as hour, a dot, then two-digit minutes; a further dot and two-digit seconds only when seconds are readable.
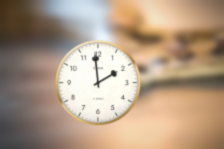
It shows 1.59
